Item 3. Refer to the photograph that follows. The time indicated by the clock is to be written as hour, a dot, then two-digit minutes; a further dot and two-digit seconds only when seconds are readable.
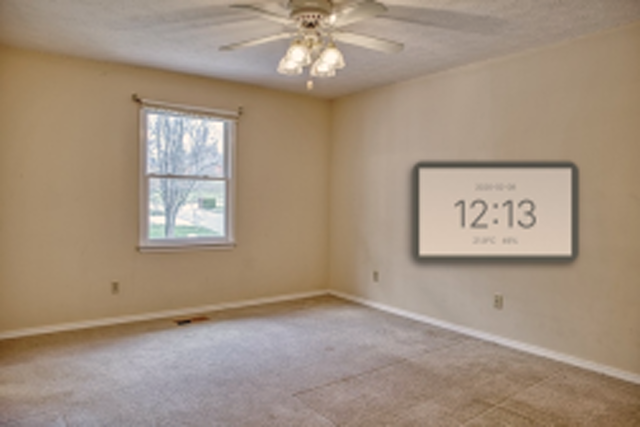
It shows 12.13
